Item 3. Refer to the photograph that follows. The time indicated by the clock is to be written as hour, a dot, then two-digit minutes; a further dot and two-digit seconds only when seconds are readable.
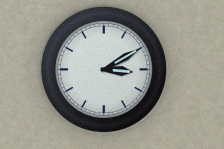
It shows 3.10
